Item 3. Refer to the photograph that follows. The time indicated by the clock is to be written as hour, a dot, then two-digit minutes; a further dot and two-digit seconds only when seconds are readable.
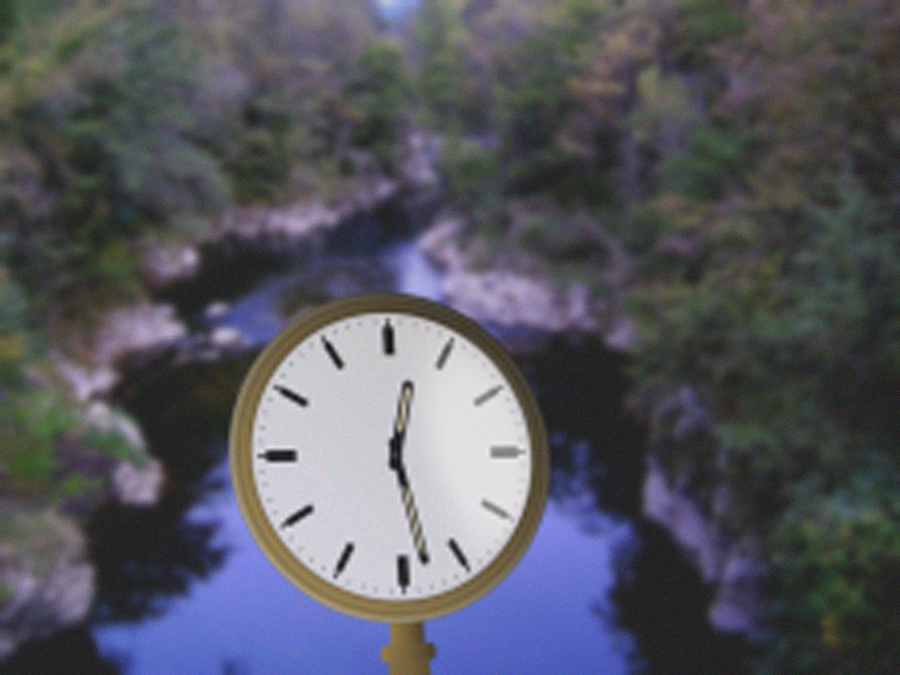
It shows 12.28
